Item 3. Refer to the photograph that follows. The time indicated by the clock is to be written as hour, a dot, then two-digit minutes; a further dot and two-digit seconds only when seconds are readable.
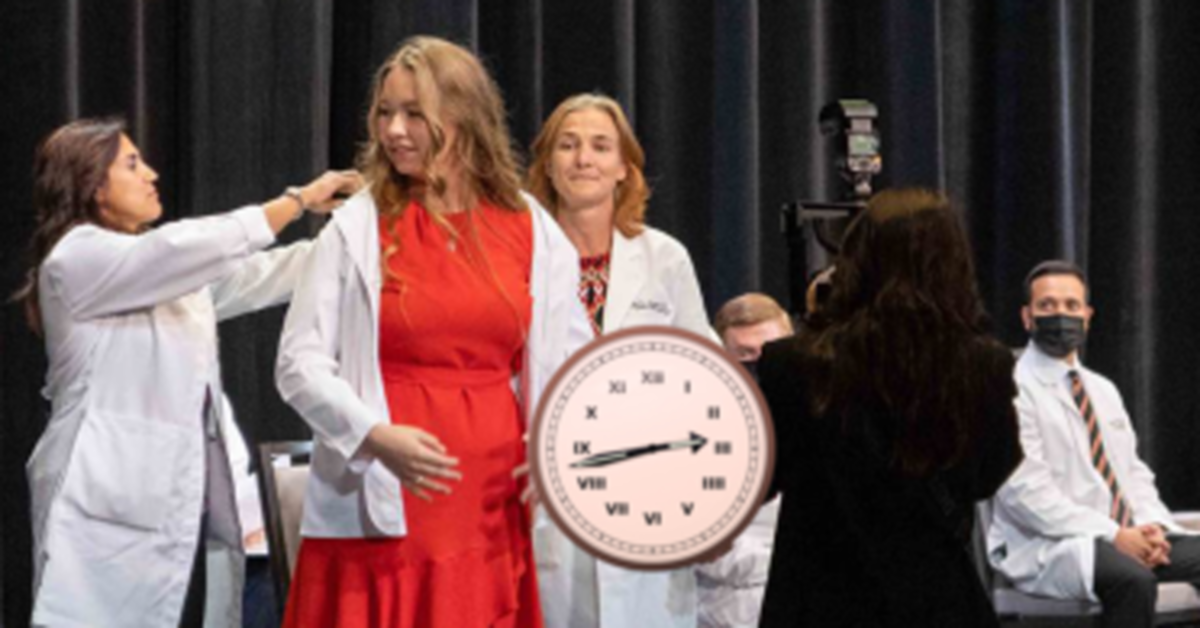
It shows 2.43
